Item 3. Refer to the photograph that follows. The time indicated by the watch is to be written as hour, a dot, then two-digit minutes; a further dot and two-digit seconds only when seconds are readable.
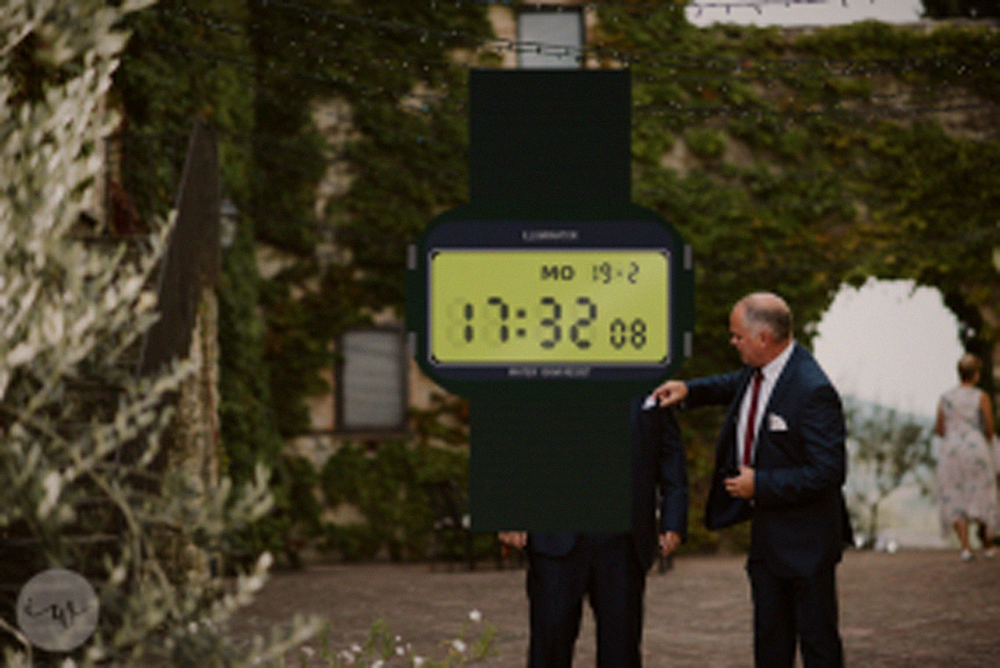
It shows 17.32.08
